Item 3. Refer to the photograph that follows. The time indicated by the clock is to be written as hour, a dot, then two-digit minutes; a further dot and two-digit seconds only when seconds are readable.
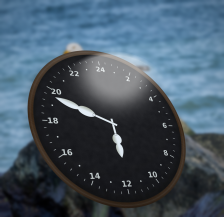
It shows 11.49
